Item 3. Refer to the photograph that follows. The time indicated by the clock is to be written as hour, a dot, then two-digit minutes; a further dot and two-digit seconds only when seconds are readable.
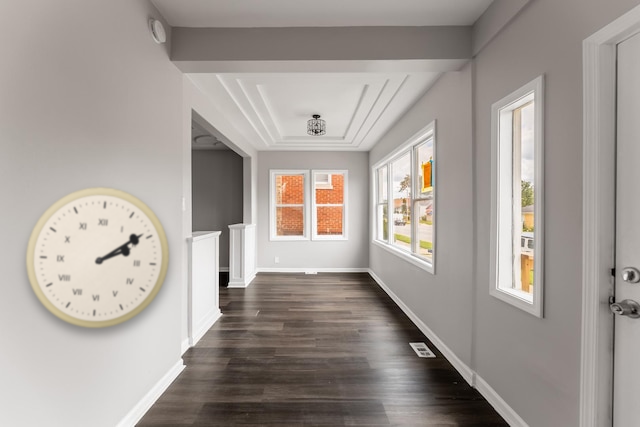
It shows 2.09
